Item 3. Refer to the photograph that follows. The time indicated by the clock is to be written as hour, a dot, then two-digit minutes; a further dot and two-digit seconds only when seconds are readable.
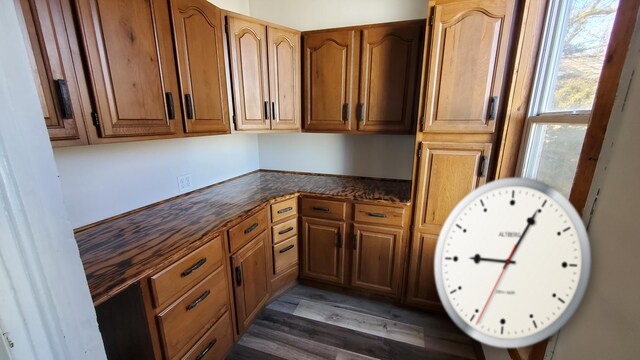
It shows 9.04.34
